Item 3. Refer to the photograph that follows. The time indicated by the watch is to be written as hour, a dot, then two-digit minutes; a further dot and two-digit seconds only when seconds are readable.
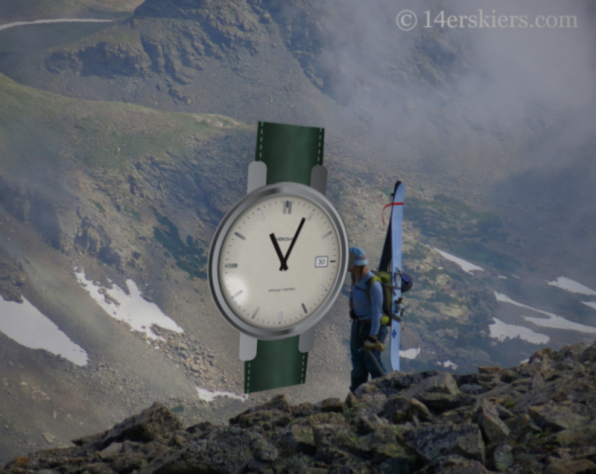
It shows 11.04
